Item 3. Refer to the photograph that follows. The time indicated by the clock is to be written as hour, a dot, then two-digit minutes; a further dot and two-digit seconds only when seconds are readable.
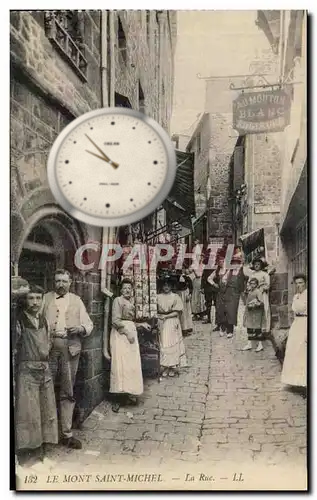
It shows 9.53
